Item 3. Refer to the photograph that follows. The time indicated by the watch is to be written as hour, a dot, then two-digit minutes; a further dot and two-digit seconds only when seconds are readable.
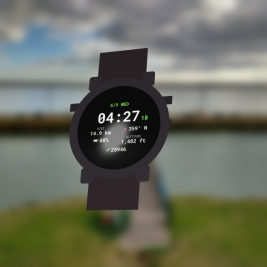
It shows 4.27
